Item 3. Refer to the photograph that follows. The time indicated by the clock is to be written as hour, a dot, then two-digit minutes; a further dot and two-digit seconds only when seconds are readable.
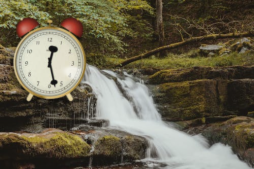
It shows 12.28
